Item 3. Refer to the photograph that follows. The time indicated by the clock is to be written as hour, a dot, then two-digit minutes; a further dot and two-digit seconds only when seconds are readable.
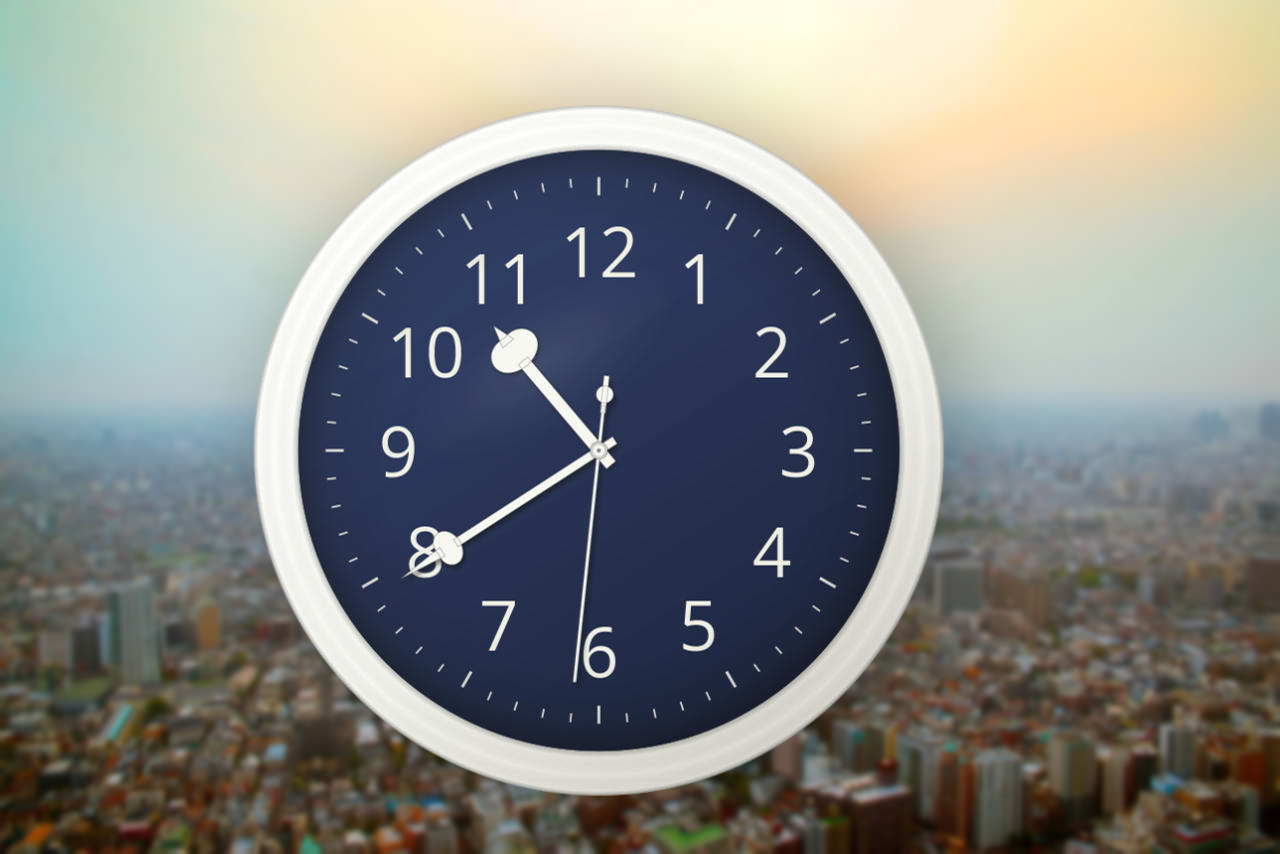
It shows 10.39.31
